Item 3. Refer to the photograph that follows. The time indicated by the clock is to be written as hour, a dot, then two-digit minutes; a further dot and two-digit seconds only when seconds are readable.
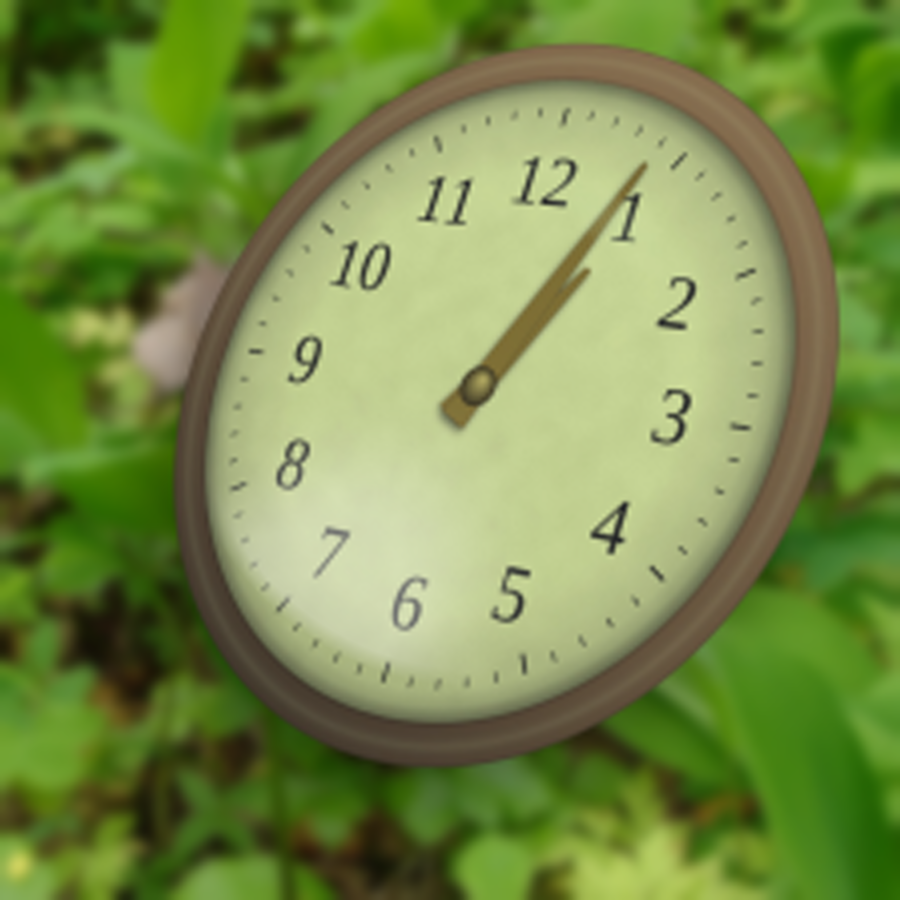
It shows 1.04
